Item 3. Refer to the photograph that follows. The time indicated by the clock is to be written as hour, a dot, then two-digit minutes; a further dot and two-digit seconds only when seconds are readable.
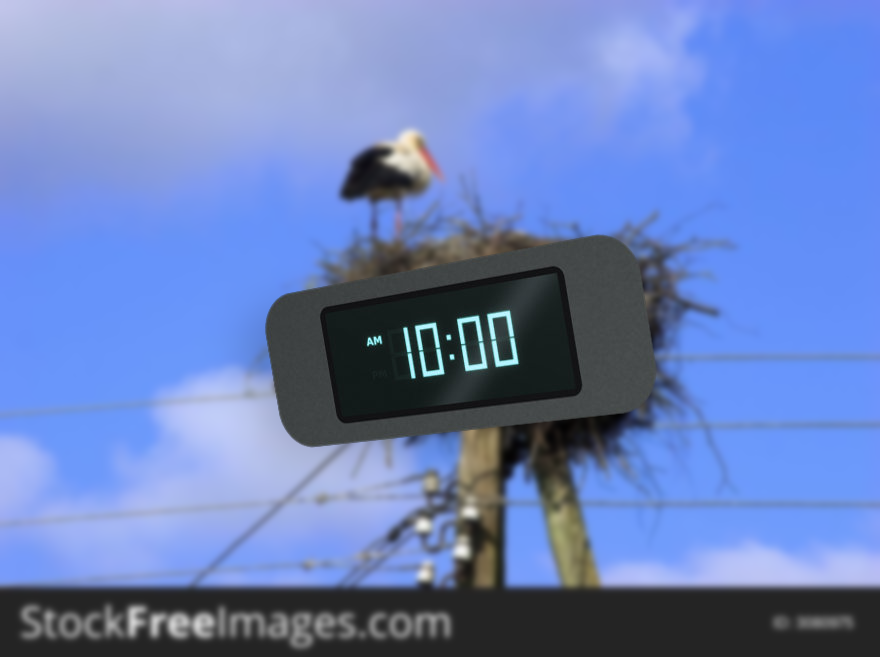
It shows 10.00
